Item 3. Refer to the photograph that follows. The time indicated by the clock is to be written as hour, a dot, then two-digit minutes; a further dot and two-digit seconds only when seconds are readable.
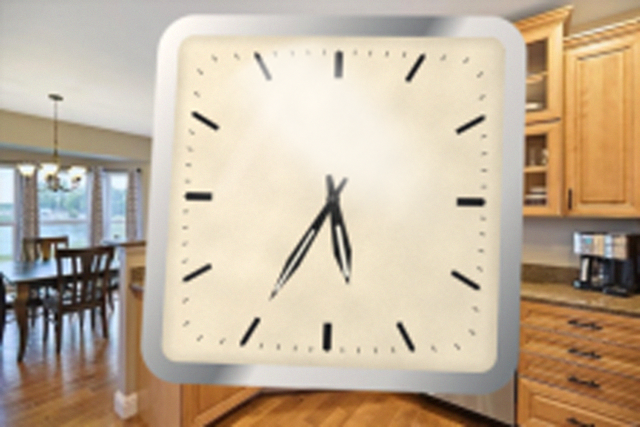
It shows 5.35
